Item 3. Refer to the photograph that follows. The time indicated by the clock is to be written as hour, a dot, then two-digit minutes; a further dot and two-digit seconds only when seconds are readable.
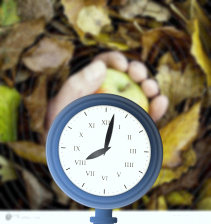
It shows 8.02
